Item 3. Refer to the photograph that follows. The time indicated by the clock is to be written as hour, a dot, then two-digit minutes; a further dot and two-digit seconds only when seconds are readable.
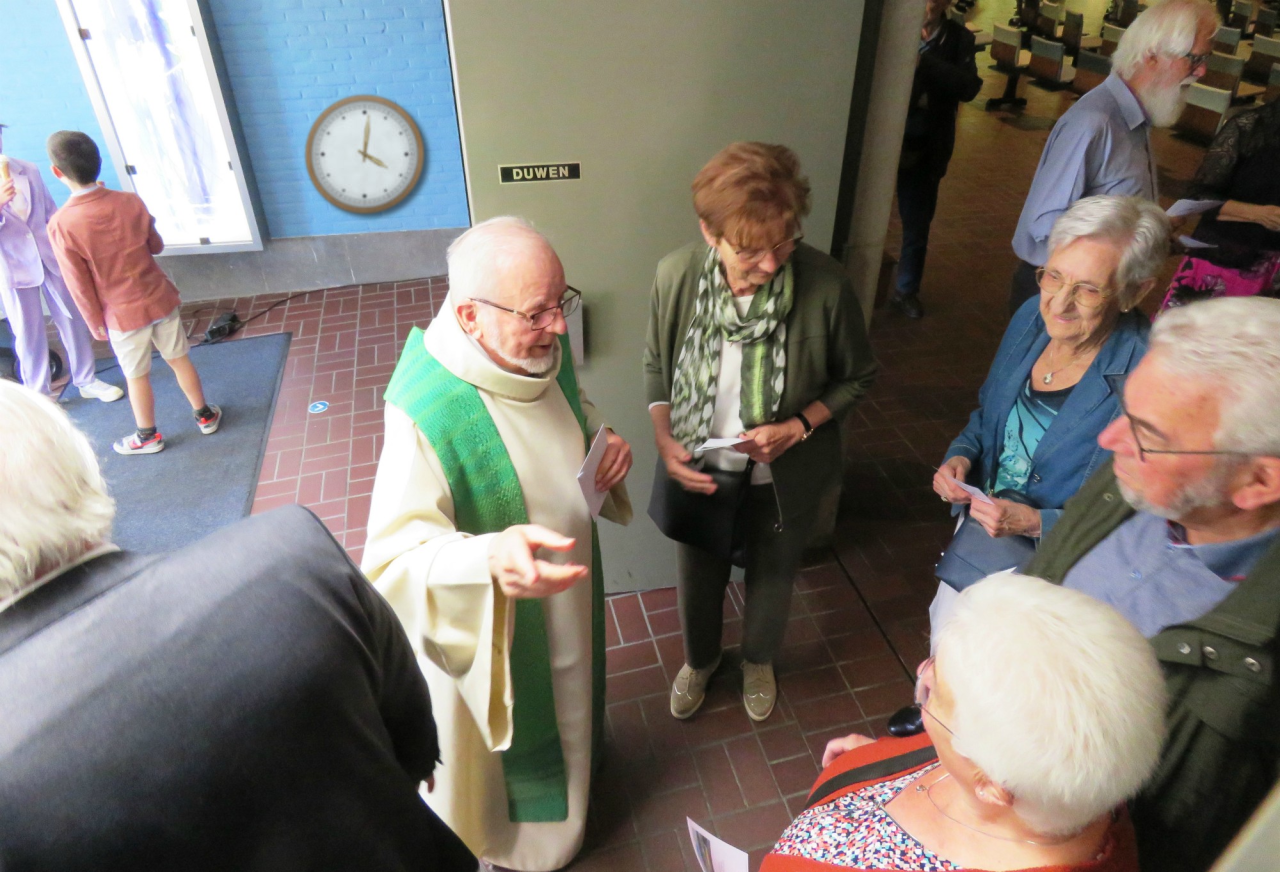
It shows 4.01
